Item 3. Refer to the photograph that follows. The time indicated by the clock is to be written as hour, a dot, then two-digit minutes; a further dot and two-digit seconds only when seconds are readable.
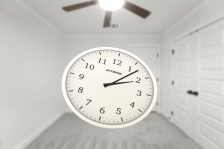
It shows 2.07
